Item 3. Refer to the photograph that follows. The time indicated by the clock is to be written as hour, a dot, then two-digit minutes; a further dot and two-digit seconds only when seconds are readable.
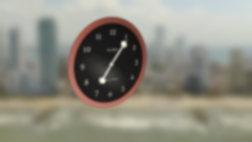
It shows 7.06
